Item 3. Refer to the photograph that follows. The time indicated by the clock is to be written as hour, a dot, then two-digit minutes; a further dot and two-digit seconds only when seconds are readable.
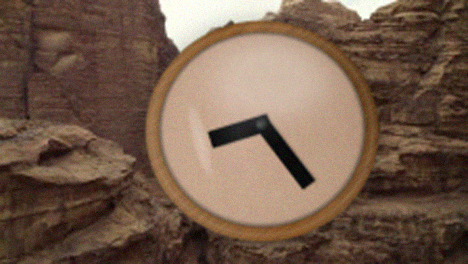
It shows 8.24
